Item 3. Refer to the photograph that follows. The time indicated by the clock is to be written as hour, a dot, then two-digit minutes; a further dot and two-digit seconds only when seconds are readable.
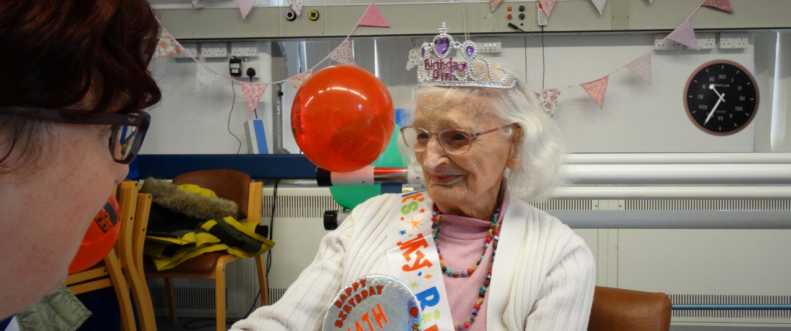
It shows 10.35
